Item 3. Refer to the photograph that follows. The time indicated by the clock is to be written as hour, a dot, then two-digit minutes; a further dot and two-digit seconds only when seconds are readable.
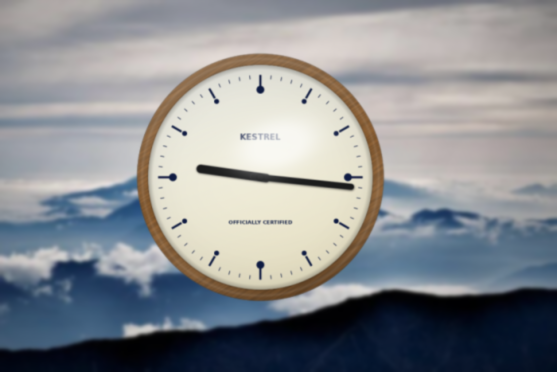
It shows 9.16
